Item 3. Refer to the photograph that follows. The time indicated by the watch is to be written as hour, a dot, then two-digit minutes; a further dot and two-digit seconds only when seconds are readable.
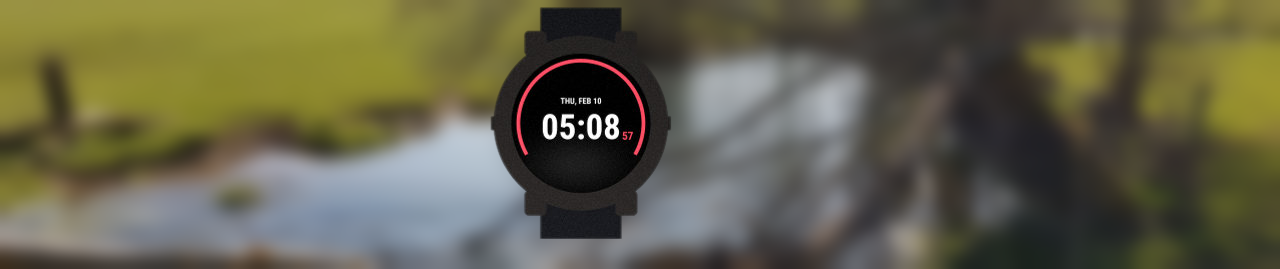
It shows 5.08.57
